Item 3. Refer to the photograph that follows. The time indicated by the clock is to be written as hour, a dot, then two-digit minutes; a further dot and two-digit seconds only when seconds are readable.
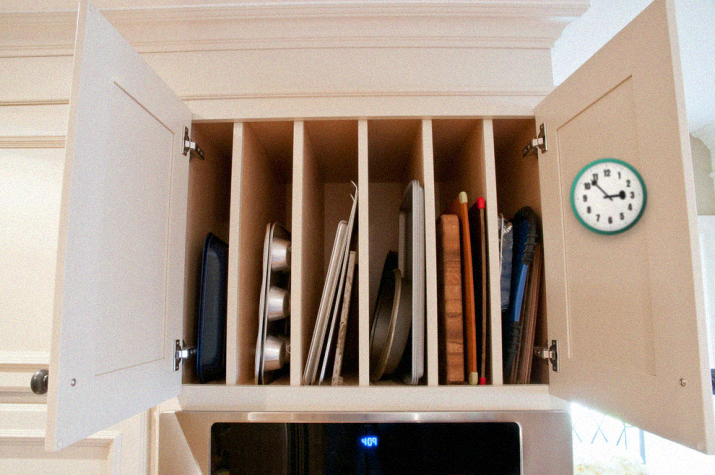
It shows 2.53
